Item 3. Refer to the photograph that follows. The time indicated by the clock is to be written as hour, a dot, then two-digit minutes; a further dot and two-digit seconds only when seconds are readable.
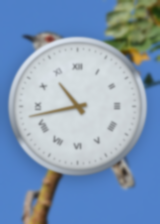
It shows 10.43
